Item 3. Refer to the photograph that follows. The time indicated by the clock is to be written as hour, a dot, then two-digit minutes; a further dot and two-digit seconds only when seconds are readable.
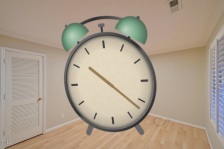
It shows 10.22
